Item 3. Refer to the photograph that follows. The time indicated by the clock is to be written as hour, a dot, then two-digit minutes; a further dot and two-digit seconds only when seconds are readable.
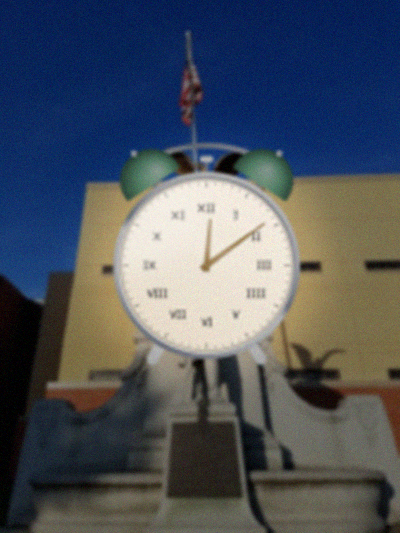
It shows 12.09
